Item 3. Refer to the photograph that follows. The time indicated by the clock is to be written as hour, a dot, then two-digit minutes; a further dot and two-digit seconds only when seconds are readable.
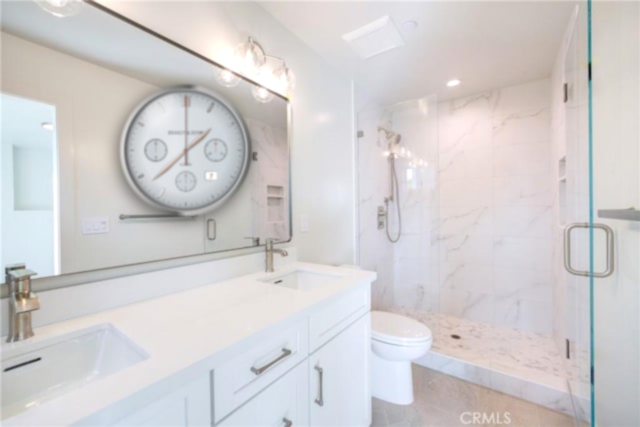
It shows 1.38
